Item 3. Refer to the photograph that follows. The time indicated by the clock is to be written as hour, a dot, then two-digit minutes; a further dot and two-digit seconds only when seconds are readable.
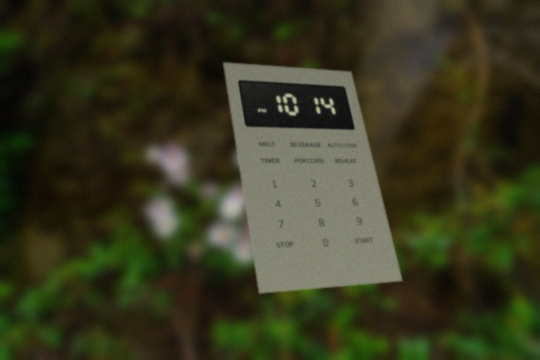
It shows 10.14
